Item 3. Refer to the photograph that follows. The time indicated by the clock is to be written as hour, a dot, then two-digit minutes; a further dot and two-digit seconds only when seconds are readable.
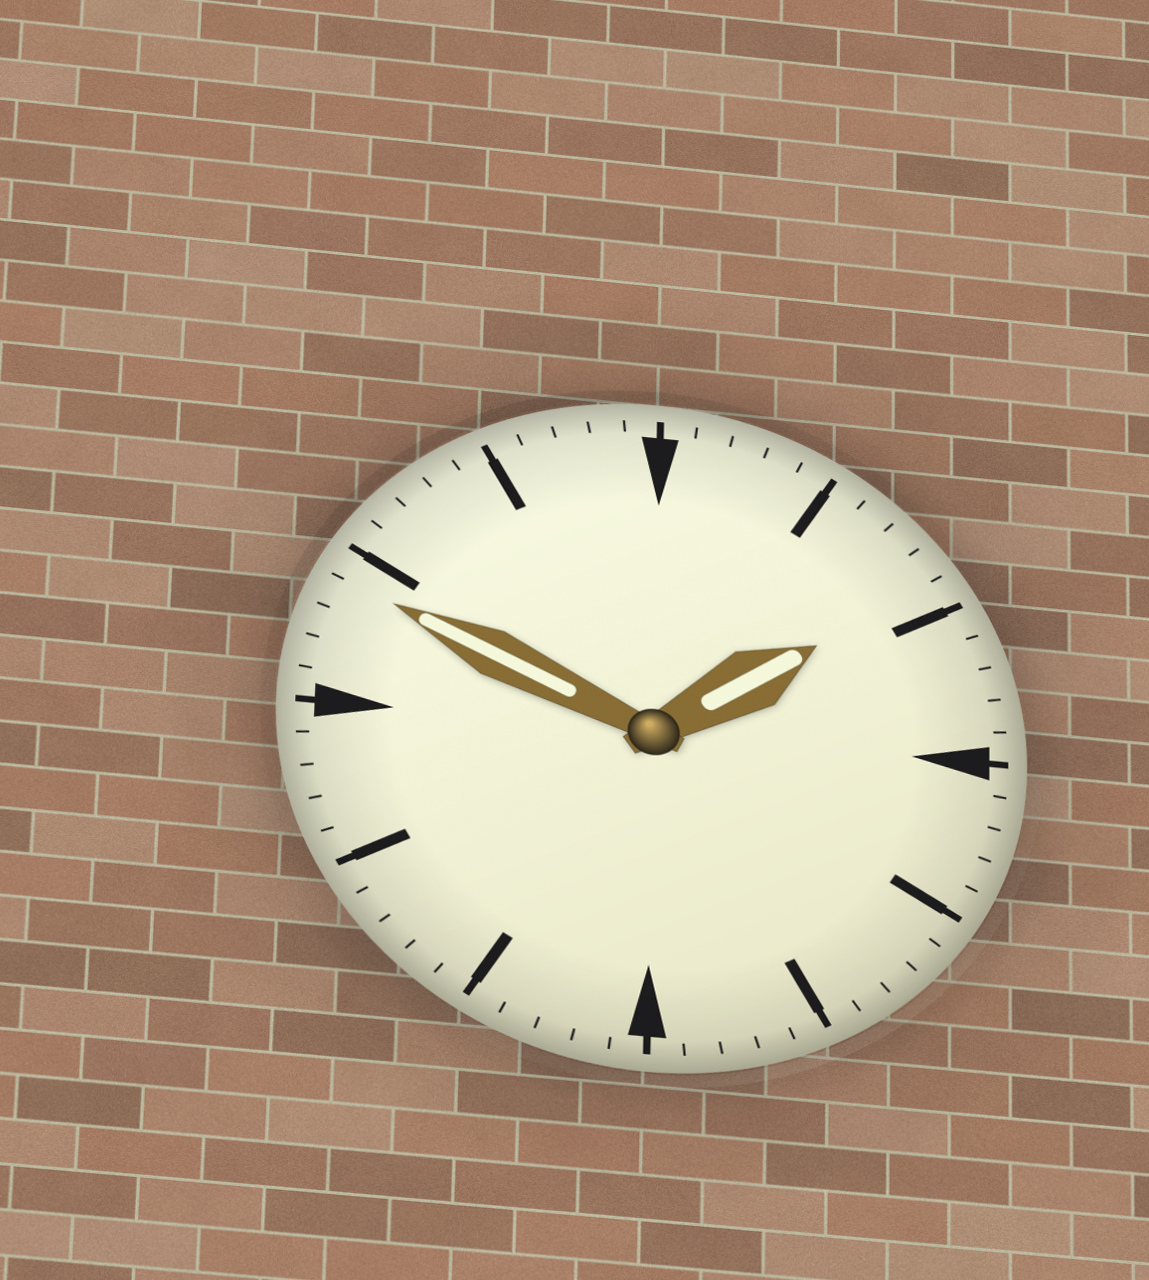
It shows 1.49
